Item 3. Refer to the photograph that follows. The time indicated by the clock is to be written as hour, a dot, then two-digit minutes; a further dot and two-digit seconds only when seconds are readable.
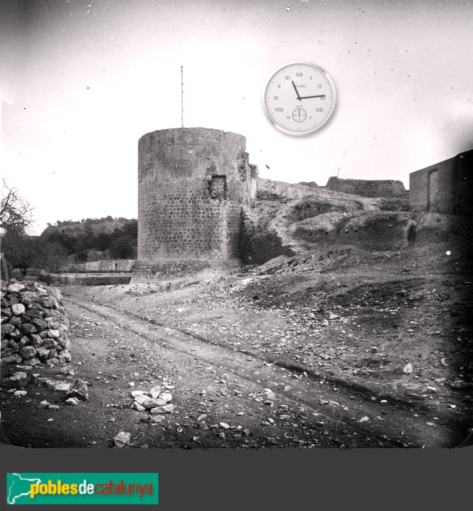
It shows 11.14
